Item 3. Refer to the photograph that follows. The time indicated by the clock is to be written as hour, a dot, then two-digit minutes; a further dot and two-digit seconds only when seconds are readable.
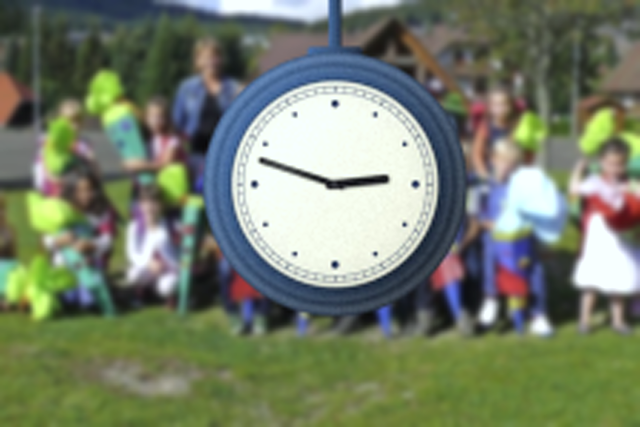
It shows 2.48
